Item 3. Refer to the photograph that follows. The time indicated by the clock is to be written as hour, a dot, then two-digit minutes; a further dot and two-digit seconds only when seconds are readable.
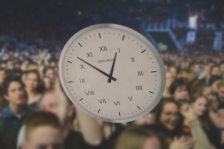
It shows 12.52
